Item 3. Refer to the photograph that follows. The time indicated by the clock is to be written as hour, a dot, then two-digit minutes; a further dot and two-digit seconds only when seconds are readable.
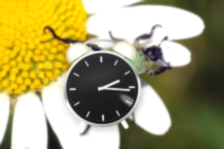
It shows 2.16
